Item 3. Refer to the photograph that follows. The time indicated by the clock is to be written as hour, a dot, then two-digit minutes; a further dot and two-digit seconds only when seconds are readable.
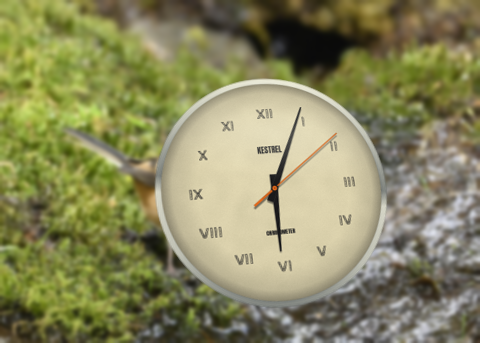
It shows 6.04.09
